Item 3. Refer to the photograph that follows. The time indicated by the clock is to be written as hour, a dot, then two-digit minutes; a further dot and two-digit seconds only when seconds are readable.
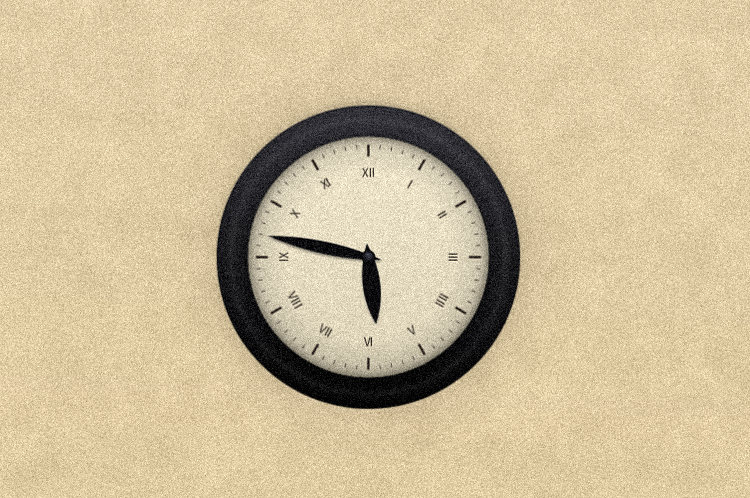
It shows 5.47
